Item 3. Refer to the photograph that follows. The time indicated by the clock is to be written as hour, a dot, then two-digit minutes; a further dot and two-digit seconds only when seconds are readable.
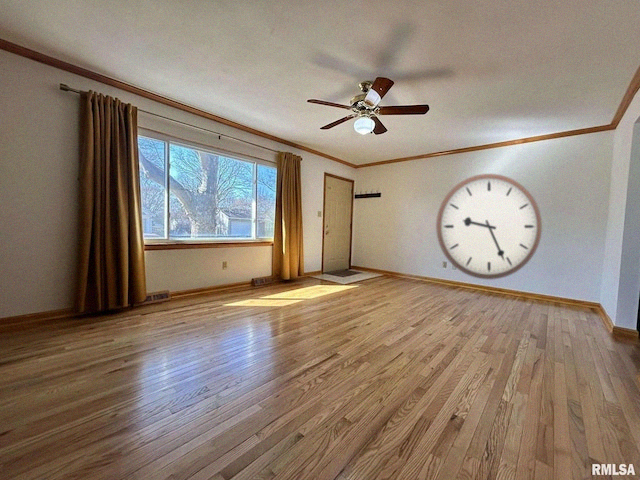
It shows 9.26
